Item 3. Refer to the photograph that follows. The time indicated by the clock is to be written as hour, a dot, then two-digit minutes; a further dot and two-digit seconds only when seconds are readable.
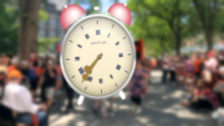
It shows 7.37
